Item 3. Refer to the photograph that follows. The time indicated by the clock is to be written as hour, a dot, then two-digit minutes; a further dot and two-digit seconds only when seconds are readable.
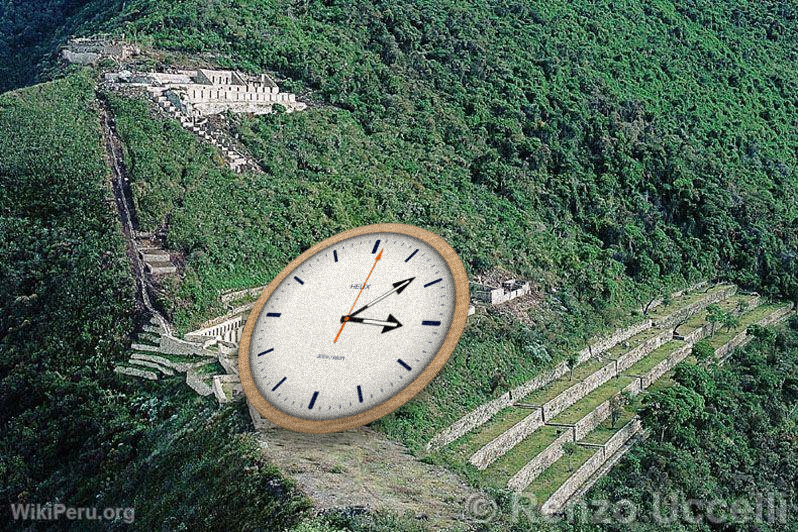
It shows 3.08.01
